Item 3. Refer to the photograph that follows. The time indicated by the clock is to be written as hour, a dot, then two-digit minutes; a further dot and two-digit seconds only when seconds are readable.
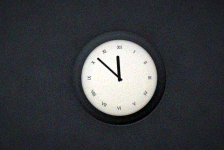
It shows 11.52
